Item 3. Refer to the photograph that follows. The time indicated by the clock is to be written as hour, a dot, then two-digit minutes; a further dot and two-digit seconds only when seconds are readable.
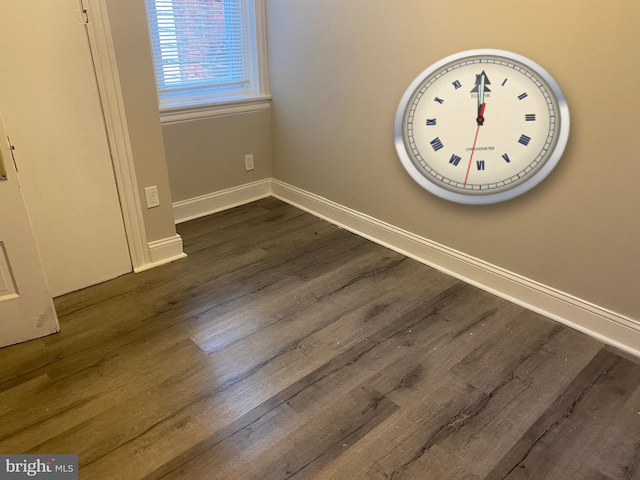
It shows 12.00.32
